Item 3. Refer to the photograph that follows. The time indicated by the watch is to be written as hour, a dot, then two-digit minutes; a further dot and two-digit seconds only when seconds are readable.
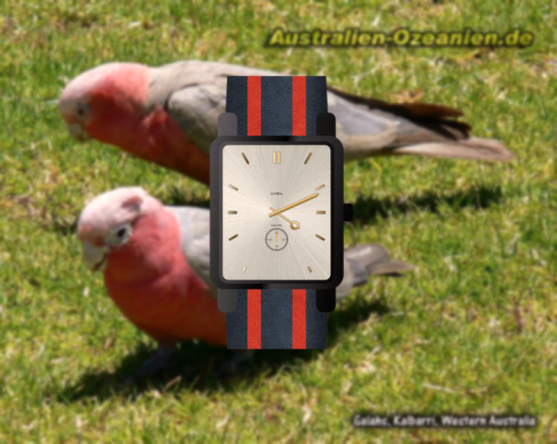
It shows 4.11
